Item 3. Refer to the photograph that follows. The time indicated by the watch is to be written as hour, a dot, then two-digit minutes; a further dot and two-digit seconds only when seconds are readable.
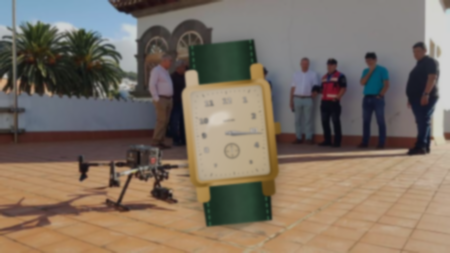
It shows 3.16
